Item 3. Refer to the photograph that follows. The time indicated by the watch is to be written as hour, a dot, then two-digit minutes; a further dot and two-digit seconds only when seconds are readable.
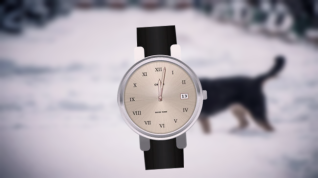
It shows 12.02
